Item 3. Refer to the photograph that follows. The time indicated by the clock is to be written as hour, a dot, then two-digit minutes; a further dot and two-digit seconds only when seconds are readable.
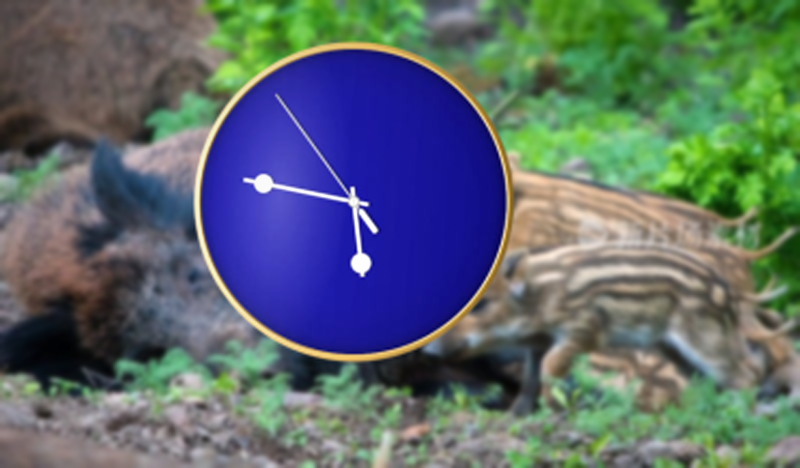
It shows 5.46.54
